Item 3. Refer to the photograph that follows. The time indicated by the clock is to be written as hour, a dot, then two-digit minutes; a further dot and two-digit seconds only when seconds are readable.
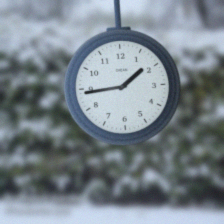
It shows 1.44
